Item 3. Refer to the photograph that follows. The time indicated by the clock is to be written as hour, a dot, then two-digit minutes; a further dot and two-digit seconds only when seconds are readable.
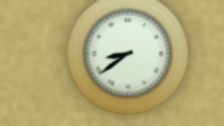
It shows 8.39
